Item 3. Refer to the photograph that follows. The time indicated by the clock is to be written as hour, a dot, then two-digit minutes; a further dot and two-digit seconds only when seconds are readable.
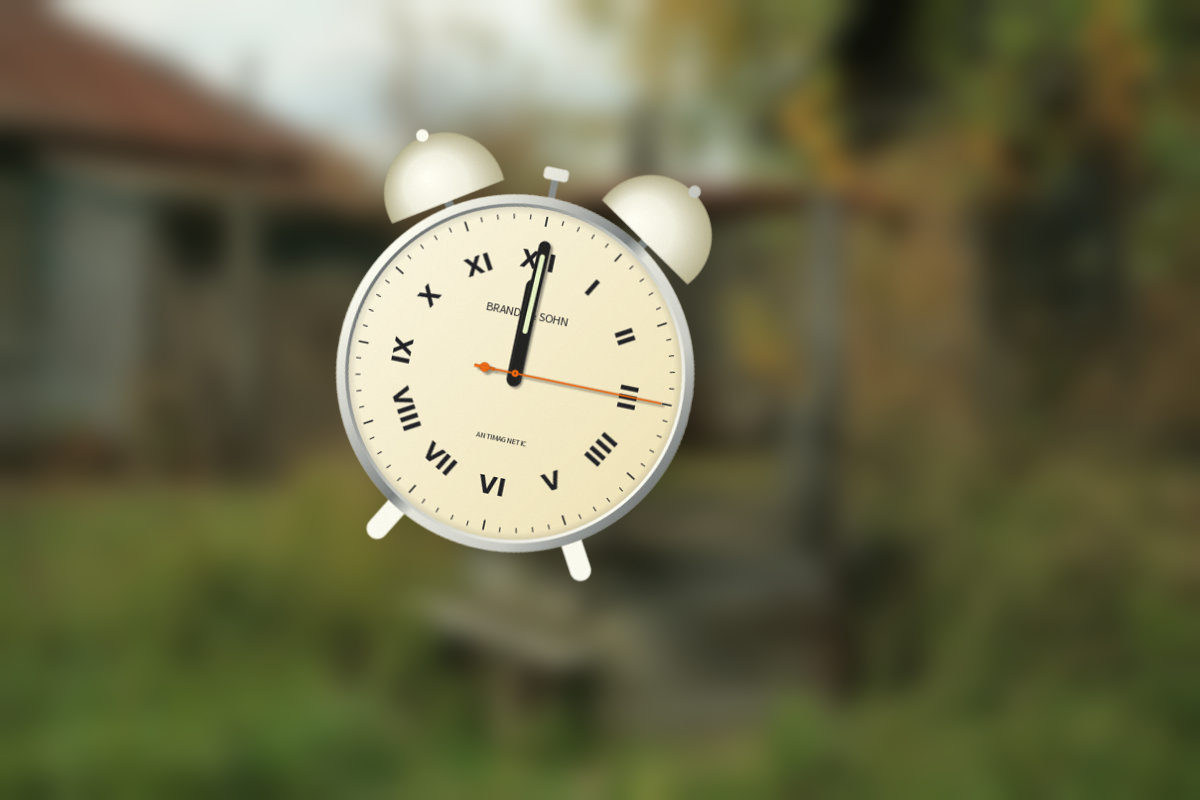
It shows 12.00.15
